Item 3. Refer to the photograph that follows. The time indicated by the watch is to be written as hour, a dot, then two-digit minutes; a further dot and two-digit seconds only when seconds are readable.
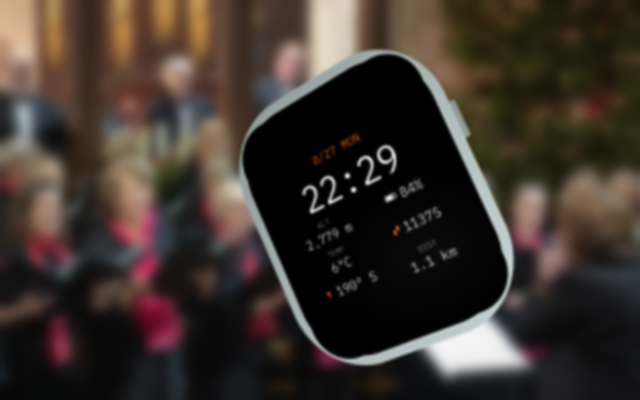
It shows 22.29
